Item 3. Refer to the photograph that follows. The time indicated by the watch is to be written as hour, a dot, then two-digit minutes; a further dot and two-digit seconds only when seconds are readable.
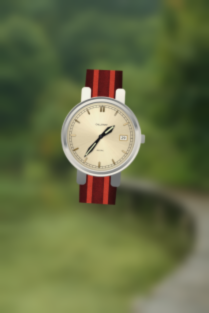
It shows 1.36
